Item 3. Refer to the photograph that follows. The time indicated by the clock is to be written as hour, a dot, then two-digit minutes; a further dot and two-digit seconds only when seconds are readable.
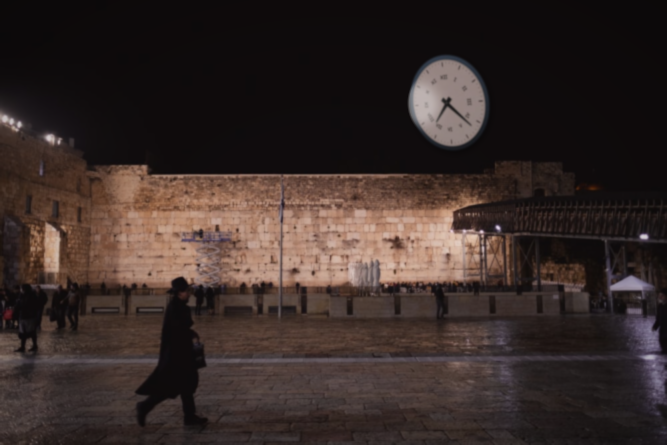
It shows 7.22
